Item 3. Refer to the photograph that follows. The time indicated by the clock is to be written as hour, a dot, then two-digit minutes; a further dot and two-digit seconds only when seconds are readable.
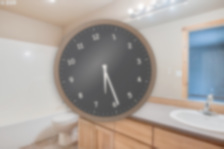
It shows 6.29
